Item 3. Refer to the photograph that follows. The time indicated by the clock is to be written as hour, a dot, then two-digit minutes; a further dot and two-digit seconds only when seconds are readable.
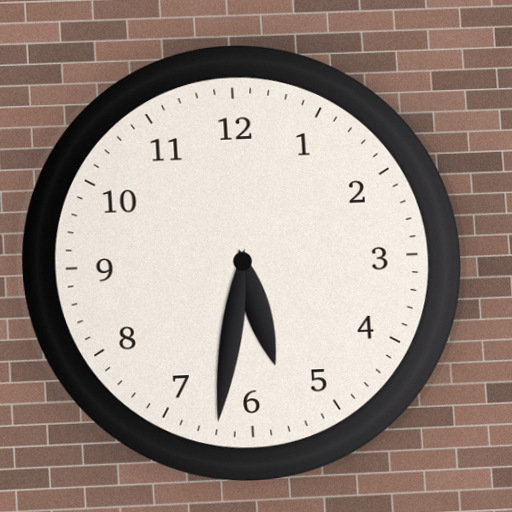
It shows 5.32
